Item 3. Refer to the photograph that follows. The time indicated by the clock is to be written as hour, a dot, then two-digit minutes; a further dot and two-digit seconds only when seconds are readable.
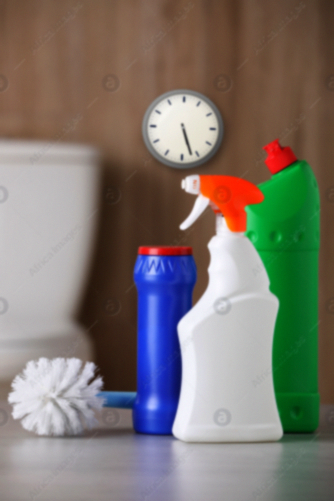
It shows 5.27
